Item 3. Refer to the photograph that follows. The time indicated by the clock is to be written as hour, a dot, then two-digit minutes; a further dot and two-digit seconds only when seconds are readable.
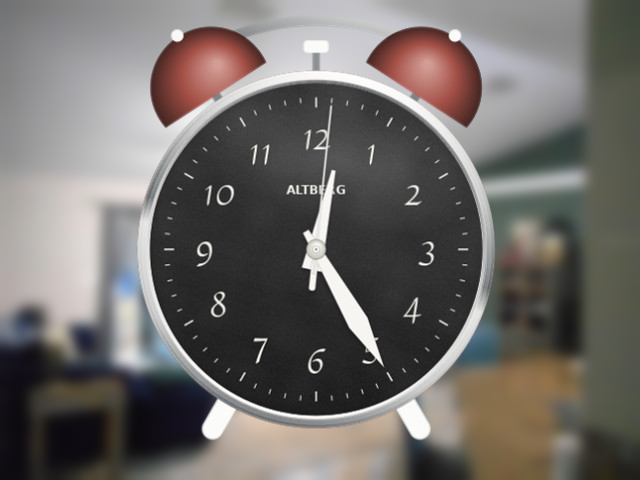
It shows 12.25.01
